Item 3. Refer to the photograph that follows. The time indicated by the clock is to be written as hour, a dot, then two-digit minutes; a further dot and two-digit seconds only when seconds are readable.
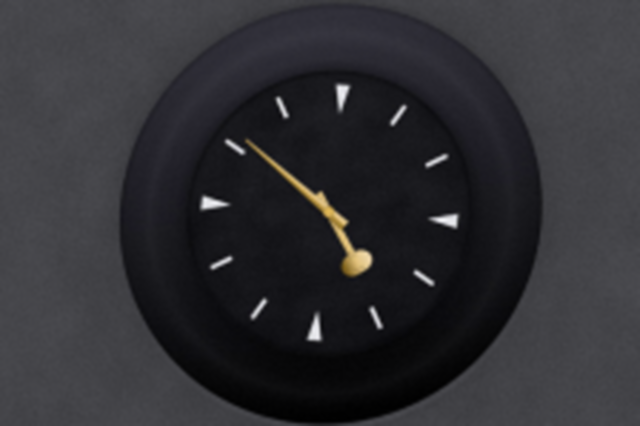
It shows 4.51
